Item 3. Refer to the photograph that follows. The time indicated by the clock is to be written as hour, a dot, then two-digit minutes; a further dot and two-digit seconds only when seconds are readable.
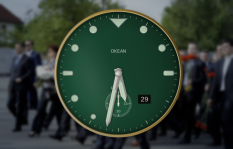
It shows 5.32
